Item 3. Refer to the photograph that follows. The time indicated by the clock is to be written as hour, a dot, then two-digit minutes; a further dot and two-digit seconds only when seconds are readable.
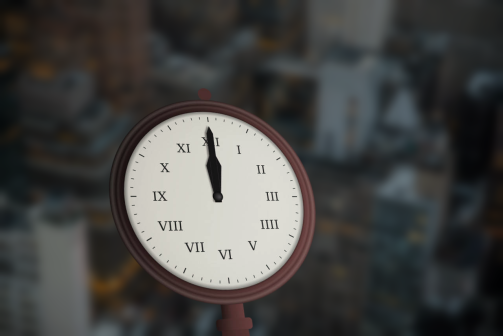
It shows 12.00
